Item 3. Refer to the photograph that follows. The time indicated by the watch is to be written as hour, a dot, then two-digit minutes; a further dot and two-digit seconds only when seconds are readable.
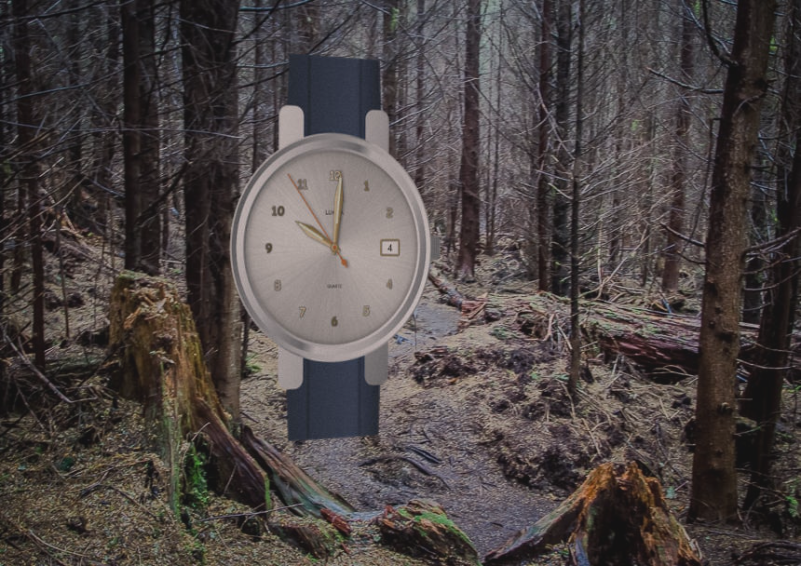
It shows 10.00.54
